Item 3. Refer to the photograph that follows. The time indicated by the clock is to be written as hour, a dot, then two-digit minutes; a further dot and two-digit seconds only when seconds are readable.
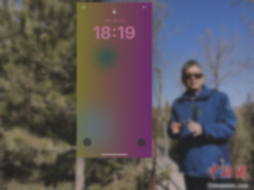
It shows 18.19
